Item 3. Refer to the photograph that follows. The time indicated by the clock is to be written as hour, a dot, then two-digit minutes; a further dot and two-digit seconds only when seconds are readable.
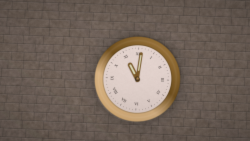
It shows 11.01
